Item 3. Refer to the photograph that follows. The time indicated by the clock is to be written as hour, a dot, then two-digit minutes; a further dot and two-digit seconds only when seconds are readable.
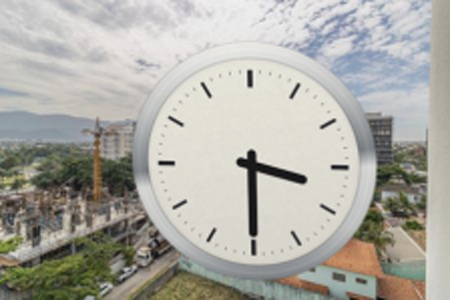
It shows 3.30
